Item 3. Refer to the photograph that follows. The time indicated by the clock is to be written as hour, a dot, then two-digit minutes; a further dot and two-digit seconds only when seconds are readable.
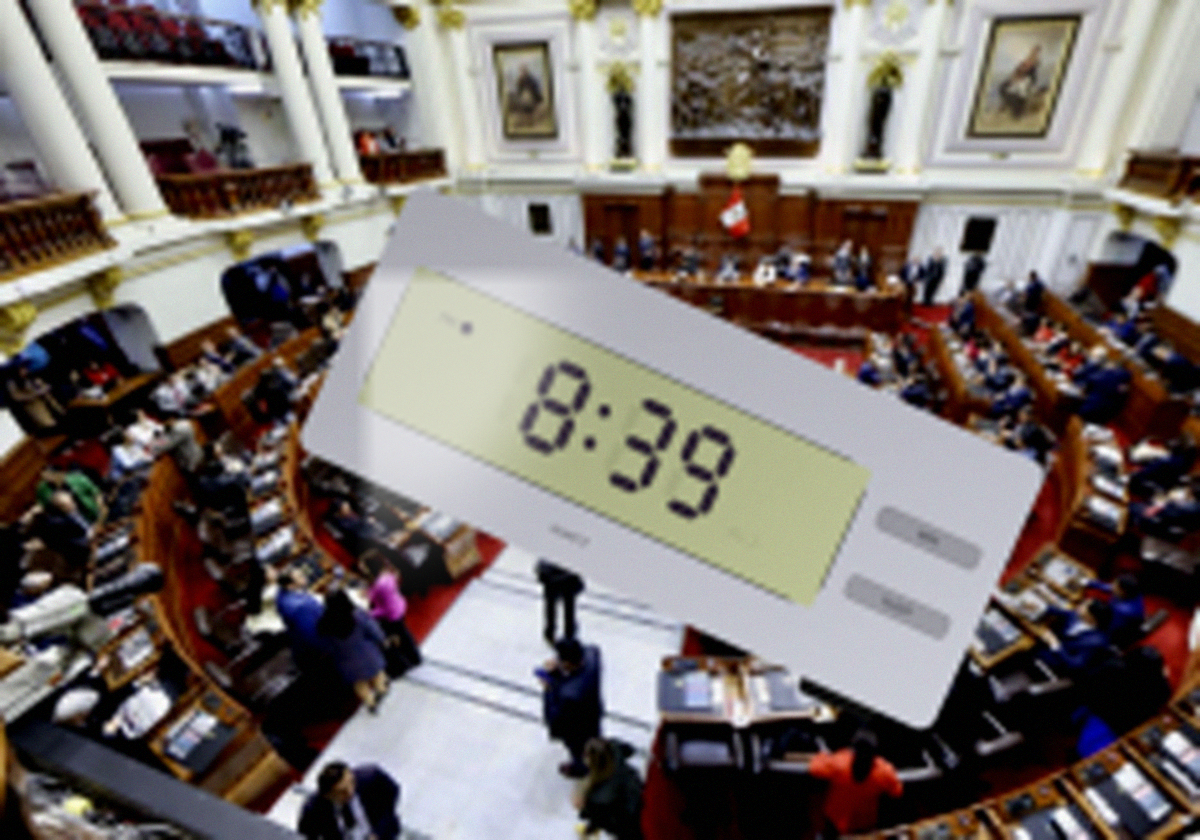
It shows 8.39
